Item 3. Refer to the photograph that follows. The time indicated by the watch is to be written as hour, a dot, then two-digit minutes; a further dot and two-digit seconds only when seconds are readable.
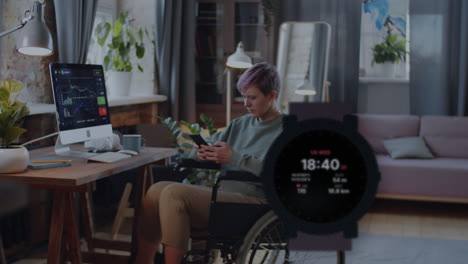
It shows 18.40
